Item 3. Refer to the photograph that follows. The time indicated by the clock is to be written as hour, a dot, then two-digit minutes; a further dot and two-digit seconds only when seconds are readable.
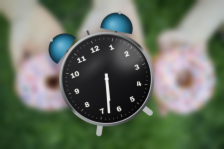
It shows 6.33
